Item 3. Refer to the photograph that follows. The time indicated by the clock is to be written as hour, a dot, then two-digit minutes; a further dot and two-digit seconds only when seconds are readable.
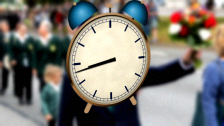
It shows 8.43
